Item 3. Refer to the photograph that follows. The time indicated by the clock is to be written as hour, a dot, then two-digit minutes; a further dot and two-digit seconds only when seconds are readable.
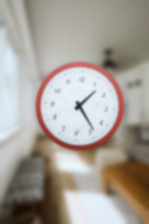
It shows 1.24
